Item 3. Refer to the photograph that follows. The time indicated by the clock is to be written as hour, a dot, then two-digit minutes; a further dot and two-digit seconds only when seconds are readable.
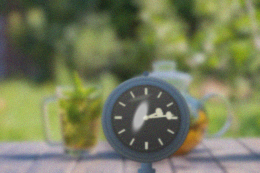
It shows 2.14
